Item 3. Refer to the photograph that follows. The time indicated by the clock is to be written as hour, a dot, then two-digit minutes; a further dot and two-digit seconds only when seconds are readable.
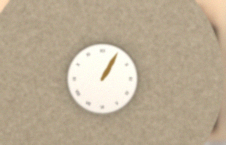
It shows 1.05
